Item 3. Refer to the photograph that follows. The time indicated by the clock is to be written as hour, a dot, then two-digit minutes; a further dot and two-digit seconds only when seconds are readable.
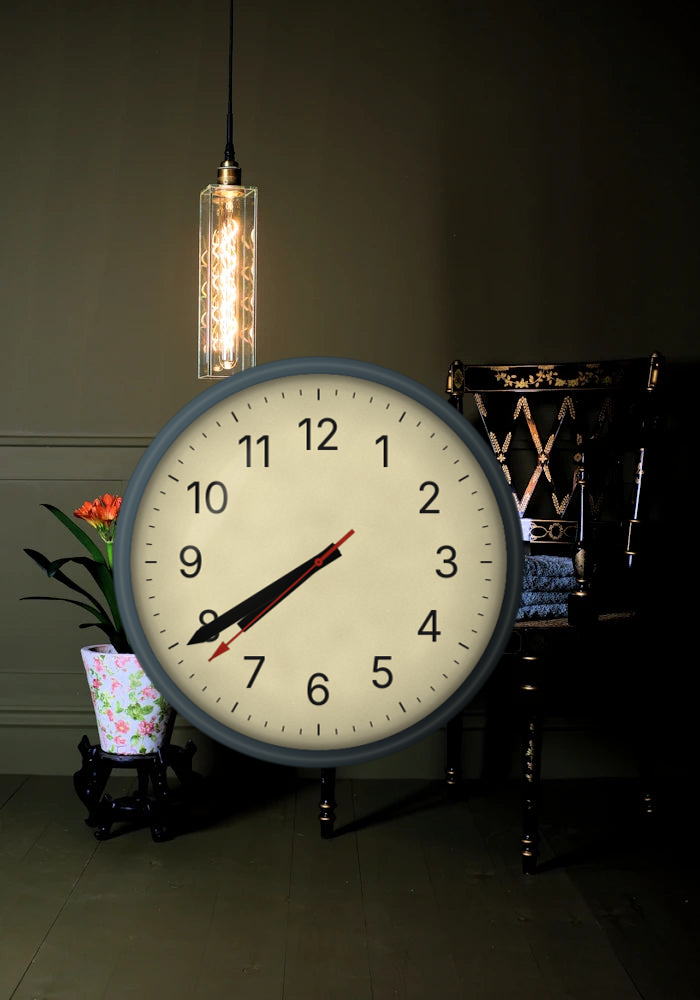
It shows 7.39.38
